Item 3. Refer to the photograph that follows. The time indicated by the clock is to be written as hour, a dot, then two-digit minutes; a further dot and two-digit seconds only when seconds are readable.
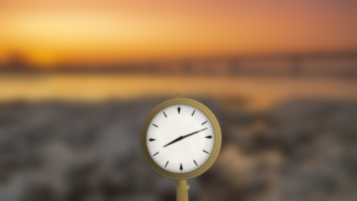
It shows 8.12
